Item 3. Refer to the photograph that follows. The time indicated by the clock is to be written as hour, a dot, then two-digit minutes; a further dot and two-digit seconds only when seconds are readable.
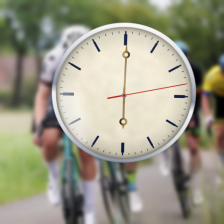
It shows 6.00.13
